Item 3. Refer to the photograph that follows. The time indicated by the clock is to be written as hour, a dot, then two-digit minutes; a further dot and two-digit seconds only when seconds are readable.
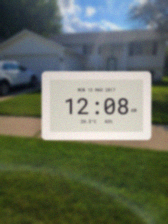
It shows 12.08
